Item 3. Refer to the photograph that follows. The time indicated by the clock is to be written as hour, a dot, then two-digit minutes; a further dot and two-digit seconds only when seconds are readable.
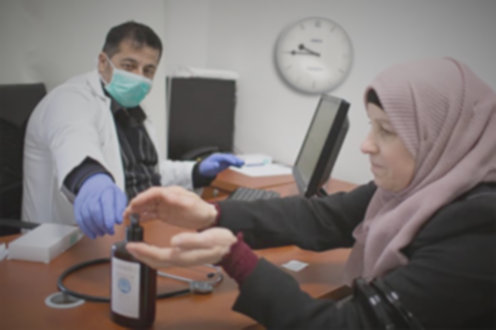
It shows 9.45
